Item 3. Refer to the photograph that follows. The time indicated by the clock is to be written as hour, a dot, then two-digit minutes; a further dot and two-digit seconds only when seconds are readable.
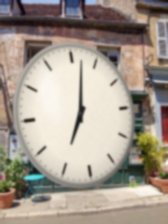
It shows 7.02
